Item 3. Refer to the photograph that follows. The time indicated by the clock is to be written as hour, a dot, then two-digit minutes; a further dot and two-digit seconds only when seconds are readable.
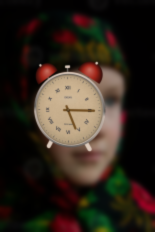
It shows 5.15
